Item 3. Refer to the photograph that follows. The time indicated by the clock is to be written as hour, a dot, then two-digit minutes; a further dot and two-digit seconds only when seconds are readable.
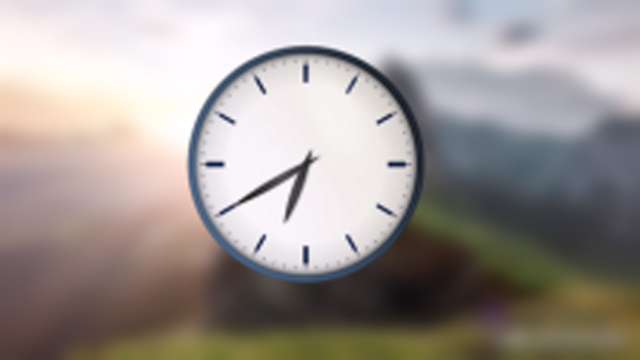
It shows 6.40
